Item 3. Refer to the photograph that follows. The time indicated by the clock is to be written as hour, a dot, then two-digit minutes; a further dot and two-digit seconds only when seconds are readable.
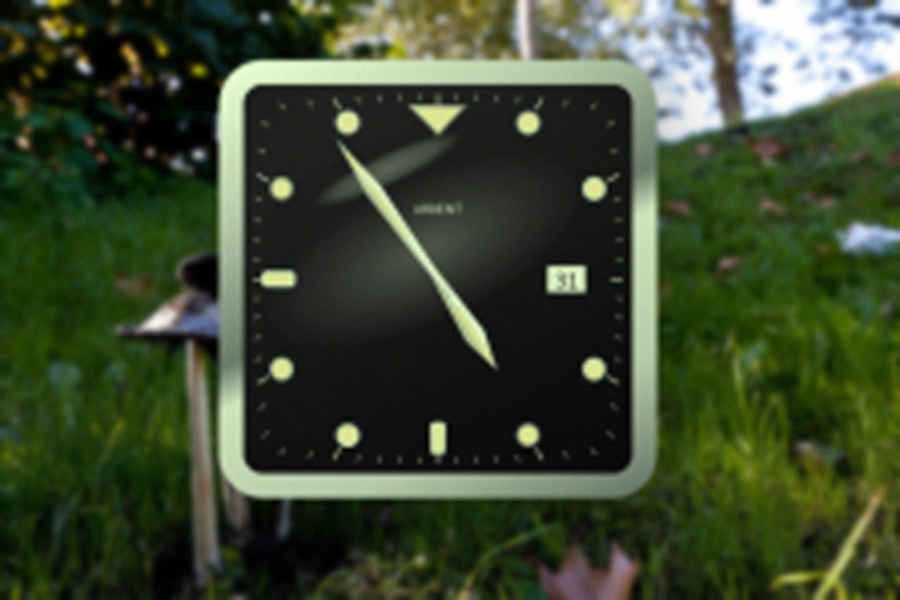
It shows 4.54
